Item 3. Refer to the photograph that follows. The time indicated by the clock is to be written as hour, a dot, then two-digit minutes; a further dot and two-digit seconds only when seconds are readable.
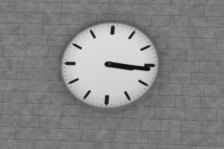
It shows 3.16
